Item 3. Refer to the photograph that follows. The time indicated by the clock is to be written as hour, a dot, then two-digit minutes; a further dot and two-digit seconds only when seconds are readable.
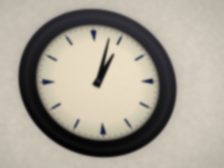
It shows 1.03
